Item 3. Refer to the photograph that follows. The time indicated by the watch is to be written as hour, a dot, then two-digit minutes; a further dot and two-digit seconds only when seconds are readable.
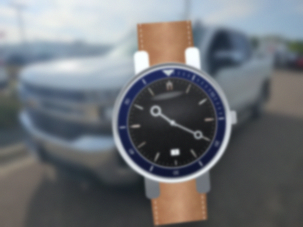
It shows 10.20
